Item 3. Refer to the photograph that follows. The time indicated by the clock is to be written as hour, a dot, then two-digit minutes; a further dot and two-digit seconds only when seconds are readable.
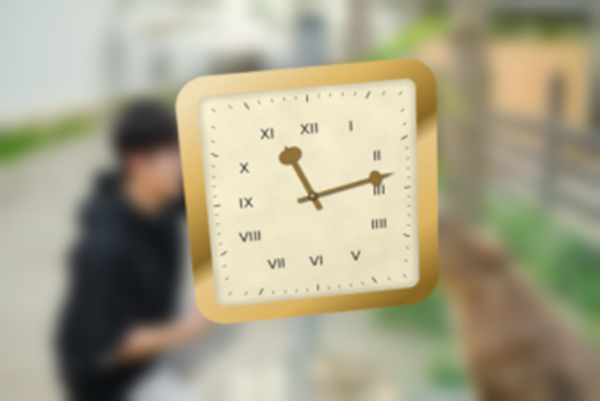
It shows 11.13
